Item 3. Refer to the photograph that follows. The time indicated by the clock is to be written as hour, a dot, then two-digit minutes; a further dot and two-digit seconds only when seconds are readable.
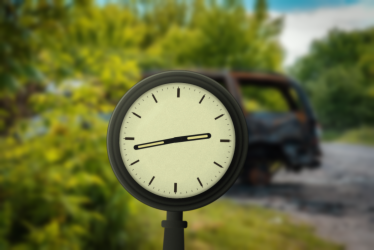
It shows 2.43
